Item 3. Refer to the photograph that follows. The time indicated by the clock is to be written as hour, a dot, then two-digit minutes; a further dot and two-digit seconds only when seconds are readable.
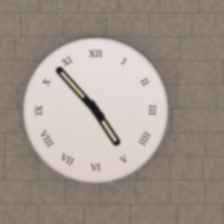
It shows 4.53
